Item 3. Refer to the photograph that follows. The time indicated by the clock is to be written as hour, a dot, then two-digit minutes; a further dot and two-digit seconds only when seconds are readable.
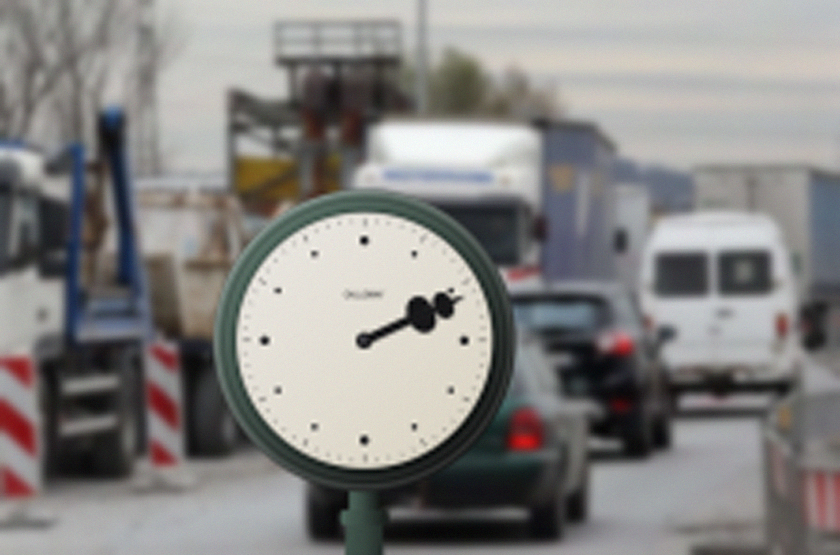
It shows 2.11
